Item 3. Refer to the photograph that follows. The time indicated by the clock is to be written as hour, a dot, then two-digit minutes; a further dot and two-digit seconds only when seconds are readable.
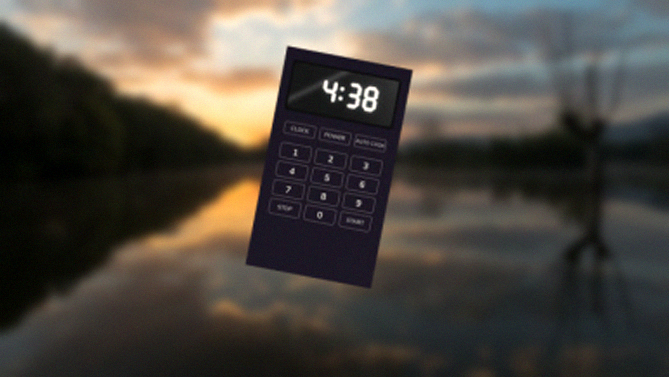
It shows 4.38
